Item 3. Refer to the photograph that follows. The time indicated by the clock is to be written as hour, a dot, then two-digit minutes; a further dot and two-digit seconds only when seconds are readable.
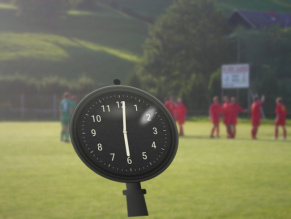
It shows 6.01
